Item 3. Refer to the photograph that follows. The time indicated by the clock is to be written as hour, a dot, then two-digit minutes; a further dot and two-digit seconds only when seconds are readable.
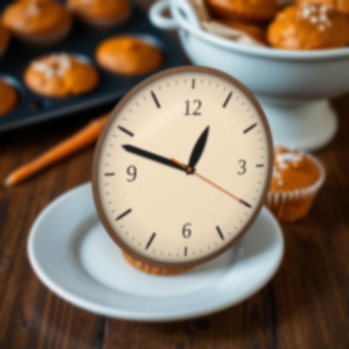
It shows 12.48.20
